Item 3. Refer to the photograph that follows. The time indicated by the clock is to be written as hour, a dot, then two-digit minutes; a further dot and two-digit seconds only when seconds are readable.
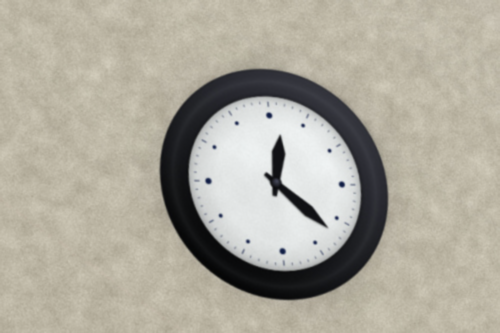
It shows 12.22
